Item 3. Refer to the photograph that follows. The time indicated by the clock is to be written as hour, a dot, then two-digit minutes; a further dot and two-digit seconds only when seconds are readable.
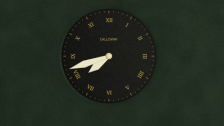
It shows 7.42
